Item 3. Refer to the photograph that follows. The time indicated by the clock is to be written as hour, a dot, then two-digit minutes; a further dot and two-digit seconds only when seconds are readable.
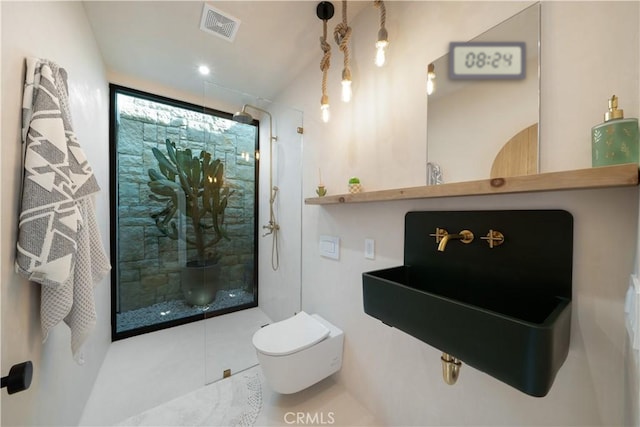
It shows 8.24
